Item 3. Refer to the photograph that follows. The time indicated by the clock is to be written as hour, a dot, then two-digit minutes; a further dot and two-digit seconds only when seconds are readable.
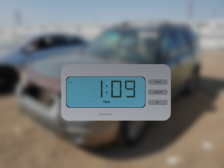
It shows 1.09
